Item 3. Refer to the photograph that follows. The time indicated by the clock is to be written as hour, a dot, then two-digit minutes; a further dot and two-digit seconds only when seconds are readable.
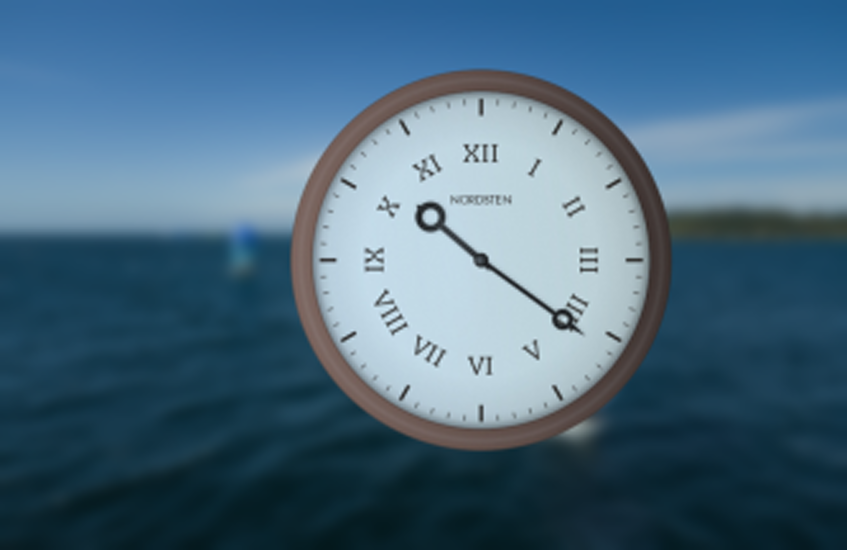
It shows 10.21
